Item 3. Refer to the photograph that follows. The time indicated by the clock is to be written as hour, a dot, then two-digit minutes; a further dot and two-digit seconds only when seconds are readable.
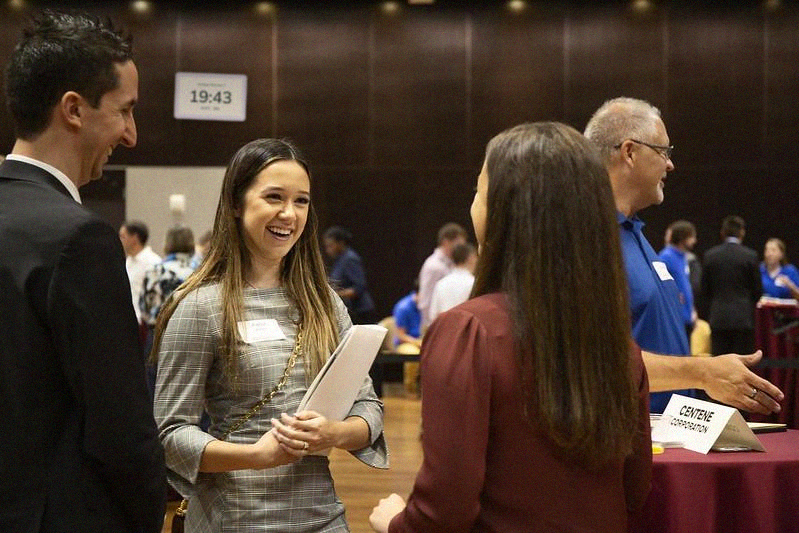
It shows 19.43
